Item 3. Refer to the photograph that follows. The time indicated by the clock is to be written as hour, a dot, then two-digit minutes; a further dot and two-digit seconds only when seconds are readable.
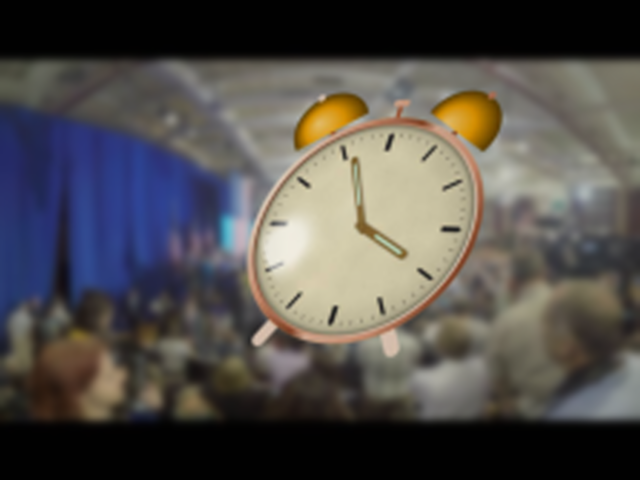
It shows 3.56
